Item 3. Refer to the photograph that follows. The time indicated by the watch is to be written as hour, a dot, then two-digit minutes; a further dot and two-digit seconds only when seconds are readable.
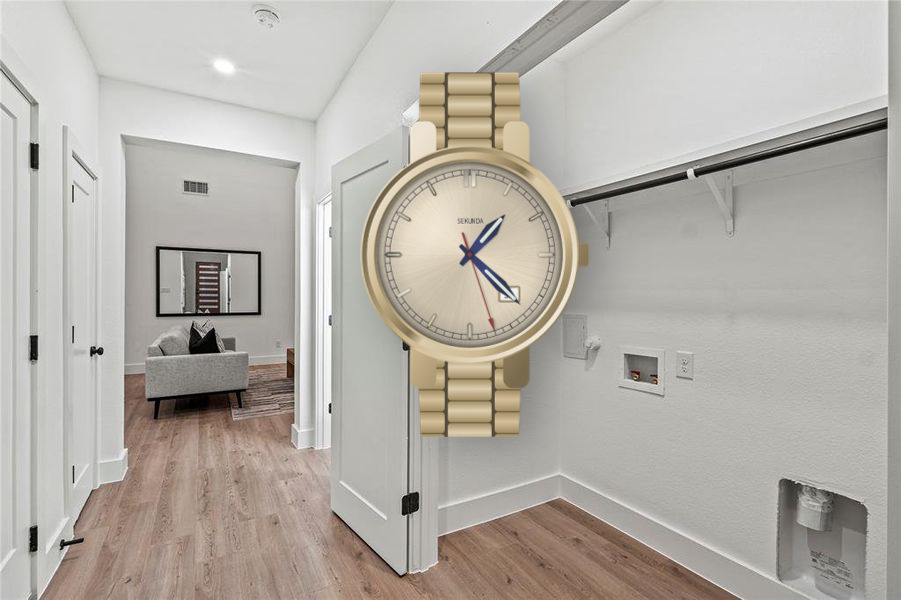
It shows 1.22.27
